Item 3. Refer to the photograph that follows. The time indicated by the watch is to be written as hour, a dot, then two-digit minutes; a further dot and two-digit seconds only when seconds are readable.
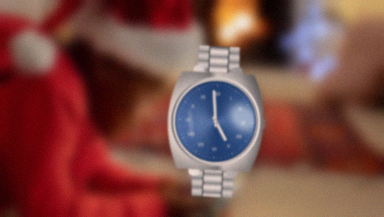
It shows 4.59
